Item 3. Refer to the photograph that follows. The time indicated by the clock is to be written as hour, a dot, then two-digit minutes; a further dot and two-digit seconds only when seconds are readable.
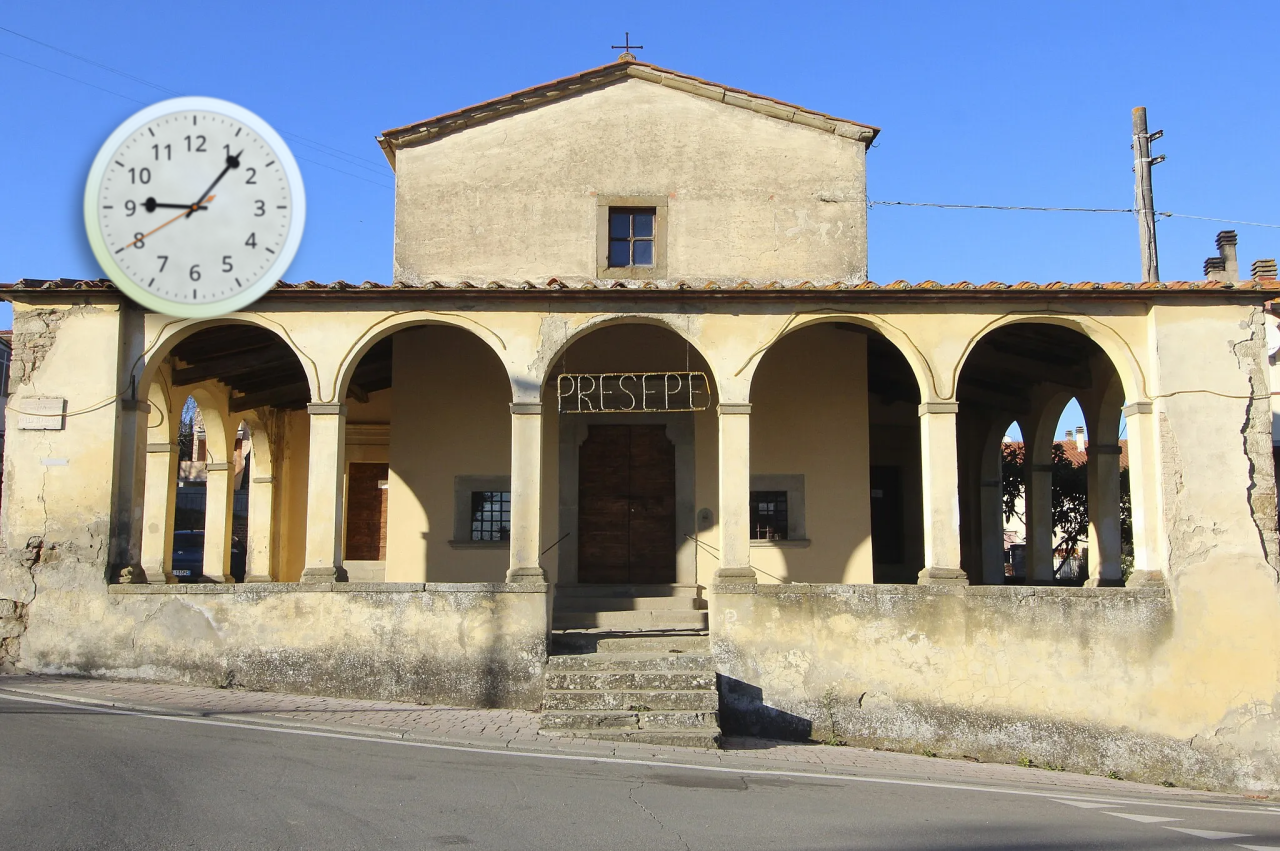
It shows 9.06.40
